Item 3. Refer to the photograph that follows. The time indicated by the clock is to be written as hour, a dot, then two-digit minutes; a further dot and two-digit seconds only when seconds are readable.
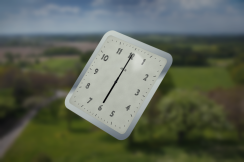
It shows 6.00
